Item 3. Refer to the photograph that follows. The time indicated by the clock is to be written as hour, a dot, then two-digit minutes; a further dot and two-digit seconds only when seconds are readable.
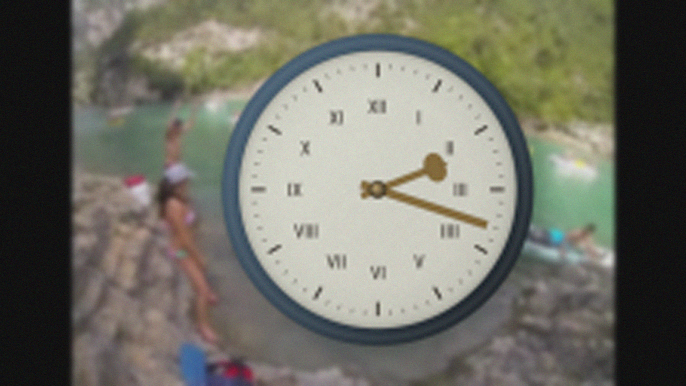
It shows 2.18
